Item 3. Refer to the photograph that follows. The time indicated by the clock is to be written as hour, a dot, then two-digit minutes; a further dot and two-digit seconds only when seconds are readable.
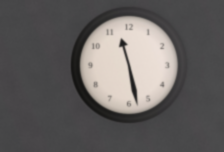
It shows 11.28
